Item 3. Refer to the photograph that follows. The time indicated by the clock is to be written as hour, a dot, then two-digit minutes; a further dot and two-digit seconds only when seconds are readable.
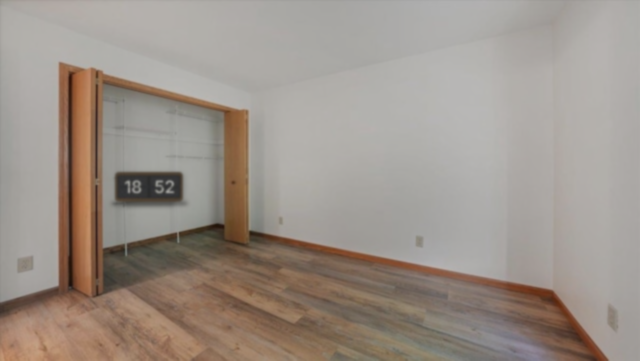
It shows 18.52
